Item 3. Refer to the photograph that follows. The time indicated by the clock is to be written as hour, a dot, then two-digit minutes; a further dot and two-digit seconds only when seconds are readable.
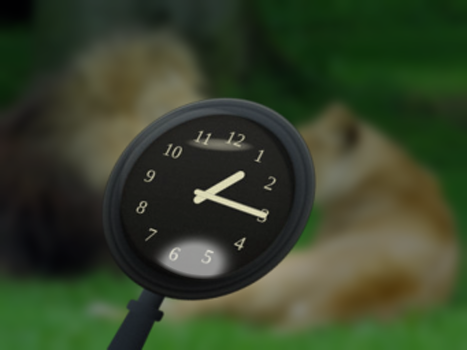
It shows 1.15
